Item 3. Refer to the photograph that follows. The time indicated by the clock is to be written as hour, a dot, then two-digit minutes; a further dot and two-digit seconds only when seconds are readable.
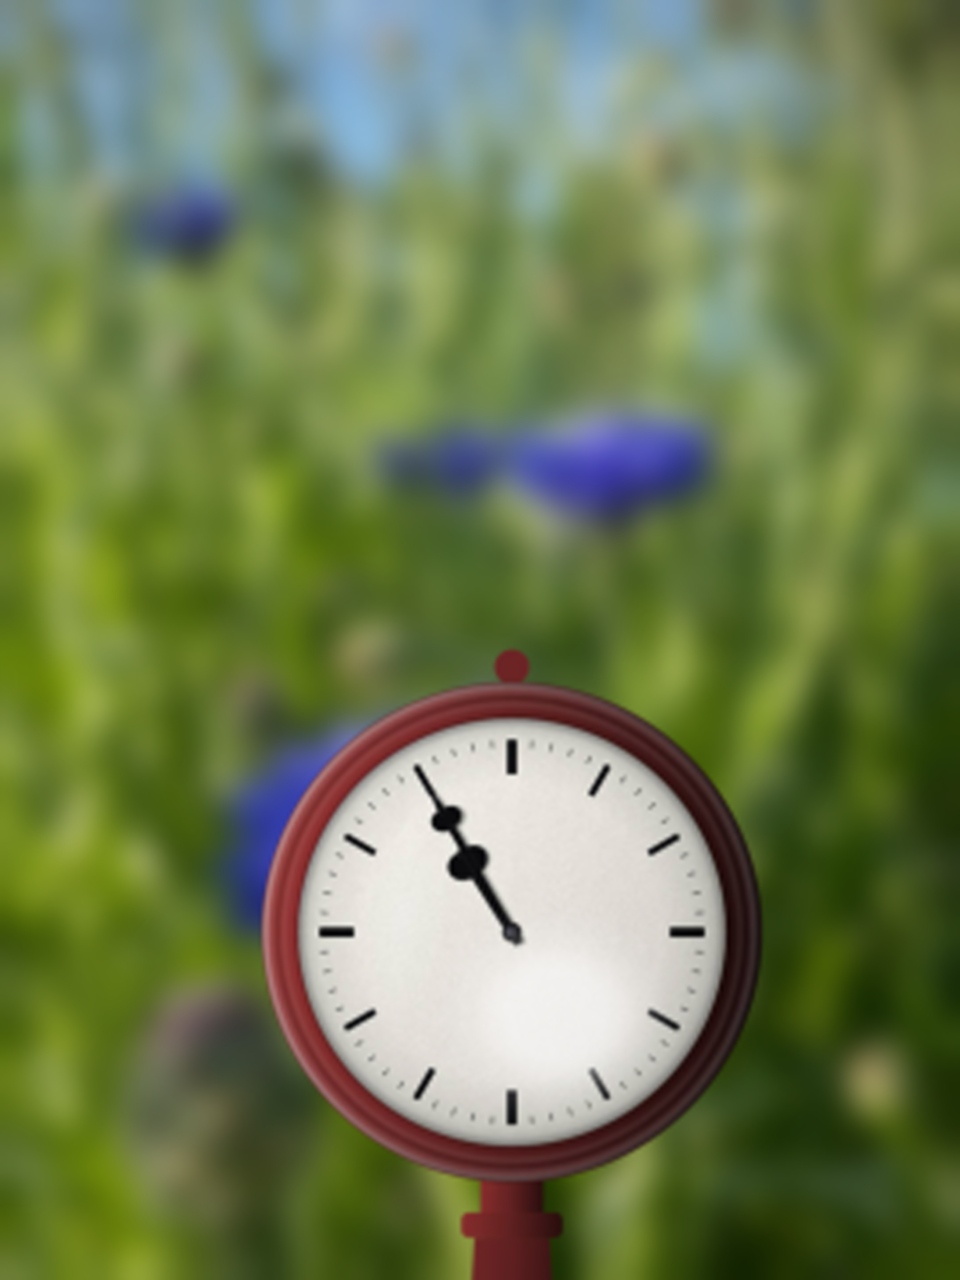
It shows 10.55
